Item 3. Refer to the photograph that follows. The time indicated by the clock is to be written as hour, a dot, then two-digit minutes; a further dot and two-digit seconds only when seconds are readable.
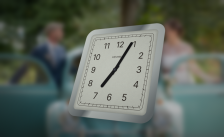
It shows 7.04
